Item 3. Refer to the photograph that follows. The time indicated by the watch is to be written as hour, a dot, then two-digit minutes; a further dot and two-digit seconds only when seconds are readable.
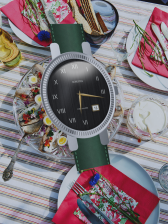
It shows 6.17
